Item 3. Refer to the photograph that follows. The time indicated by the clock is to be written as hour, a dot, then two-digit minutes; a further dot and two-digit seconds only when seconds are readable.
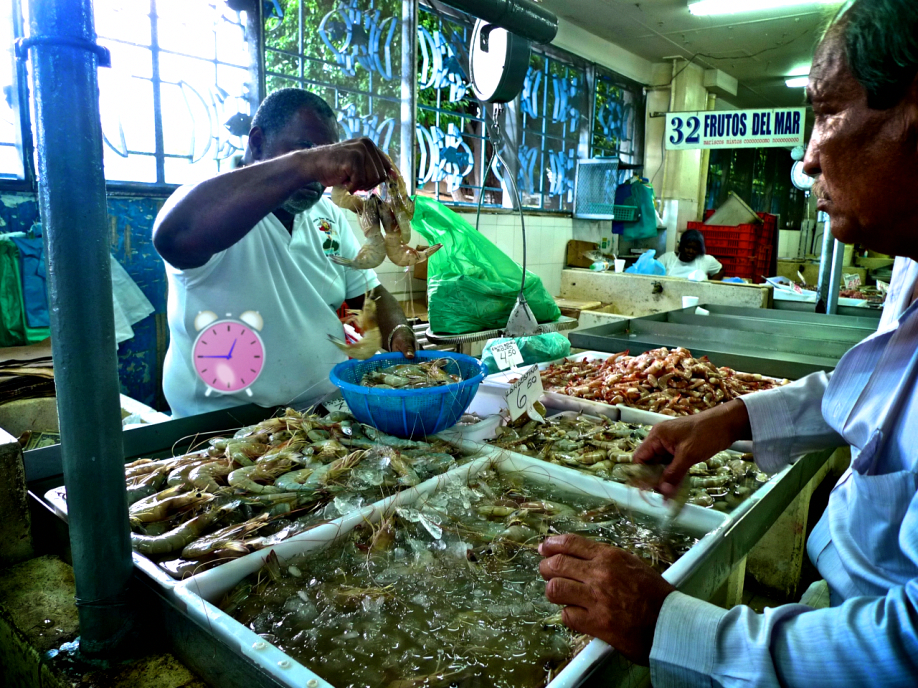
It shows 12.45
